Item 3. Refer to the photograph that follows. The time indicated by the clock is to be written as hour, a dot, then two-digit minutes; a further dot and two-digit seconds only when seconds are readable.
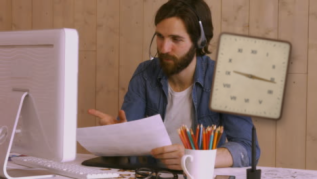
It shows 9.16
